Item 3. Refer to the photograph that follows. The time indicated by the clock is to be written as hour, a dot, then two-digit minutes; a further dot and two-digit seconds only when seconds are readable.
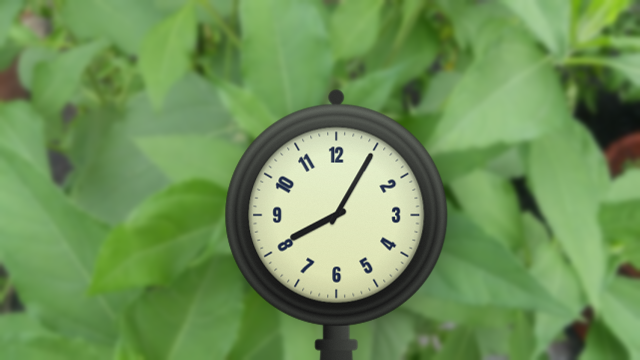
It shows 8.05
